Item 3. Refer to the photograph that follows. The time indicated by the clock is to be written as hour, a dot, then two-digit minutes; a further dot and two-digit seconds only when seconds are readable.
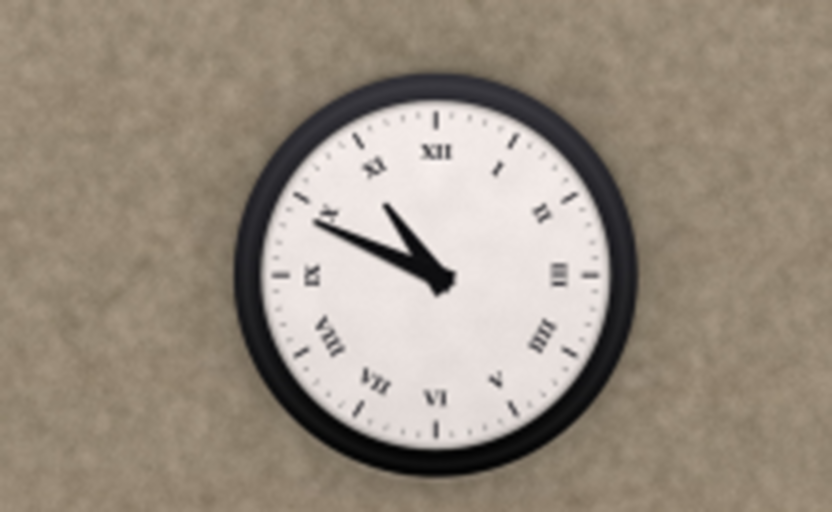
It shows 10.49
